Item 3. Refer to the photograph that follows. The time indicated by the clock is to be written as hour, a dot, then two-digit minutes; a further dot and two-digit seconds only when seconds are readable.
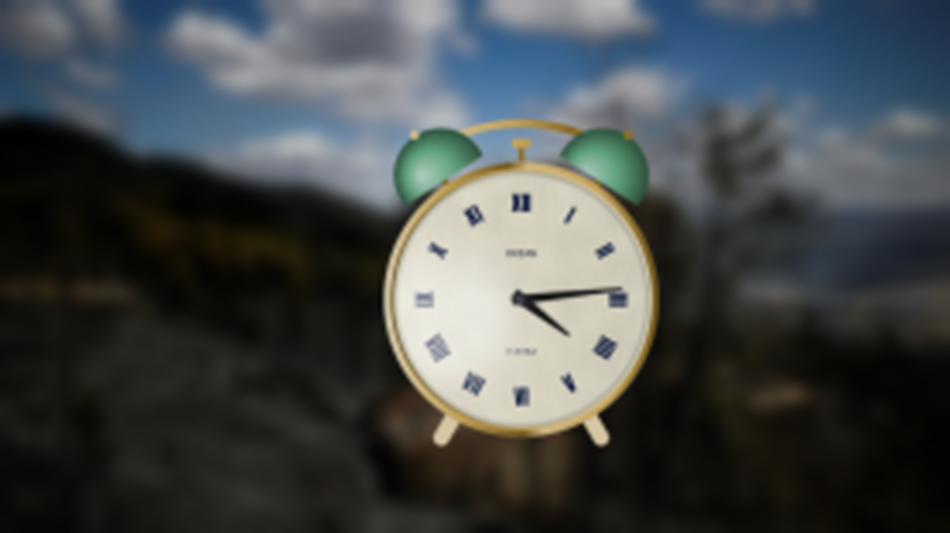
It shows 4.14
